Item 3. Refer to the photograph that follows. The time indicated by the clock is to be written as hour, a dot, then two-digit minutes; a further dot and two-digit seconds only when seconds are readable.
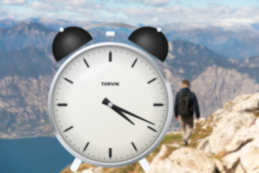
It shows 4.19
